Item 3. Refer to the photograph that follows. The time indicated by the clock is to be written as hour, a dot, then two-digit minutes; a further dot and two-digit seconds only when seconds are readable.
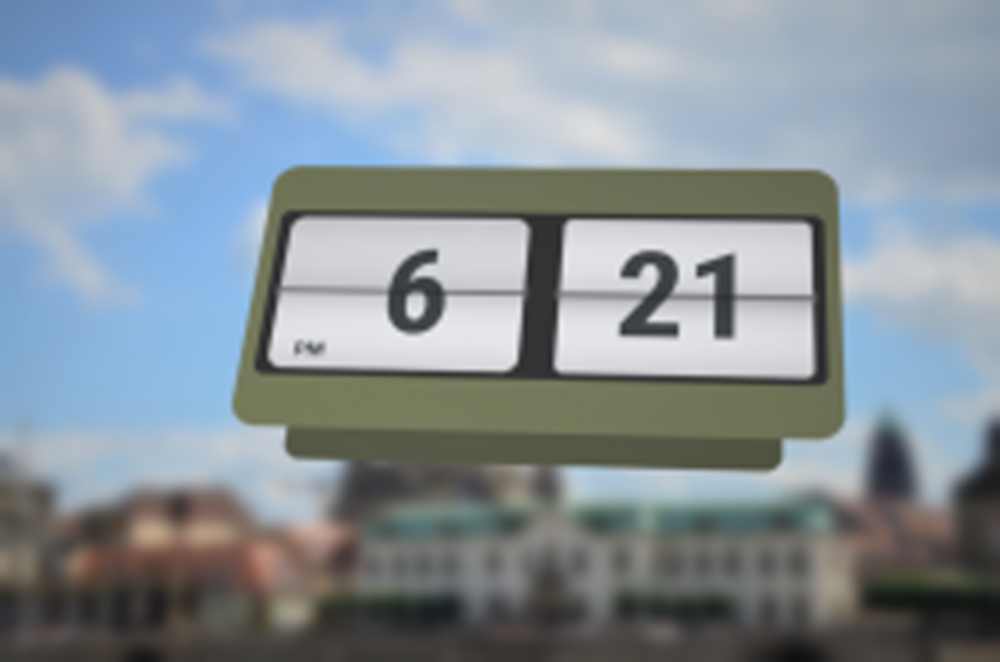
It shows 6.21
